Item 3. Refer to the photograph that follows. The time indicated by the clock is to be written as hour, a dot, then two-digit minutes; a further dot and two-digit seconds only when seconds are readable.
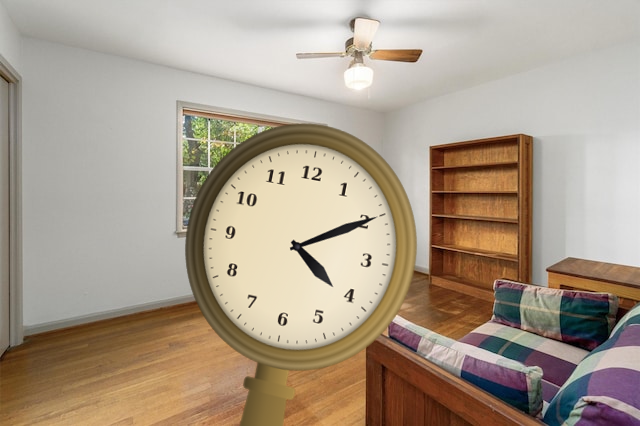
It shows 4.10
